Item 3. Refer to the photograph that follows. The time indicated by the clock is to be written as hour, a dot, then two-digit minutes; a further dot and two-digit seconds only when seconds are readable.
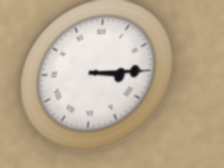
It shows 3.15
